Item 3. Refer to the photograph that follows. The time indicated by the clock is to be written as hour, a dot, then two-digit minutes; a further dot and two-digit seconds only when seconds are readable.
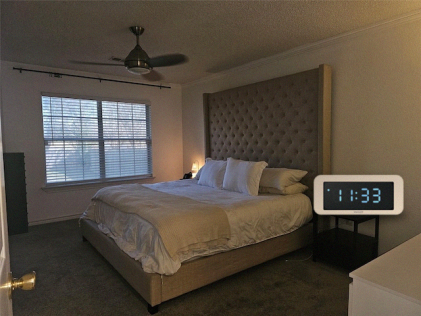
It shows 11.33
